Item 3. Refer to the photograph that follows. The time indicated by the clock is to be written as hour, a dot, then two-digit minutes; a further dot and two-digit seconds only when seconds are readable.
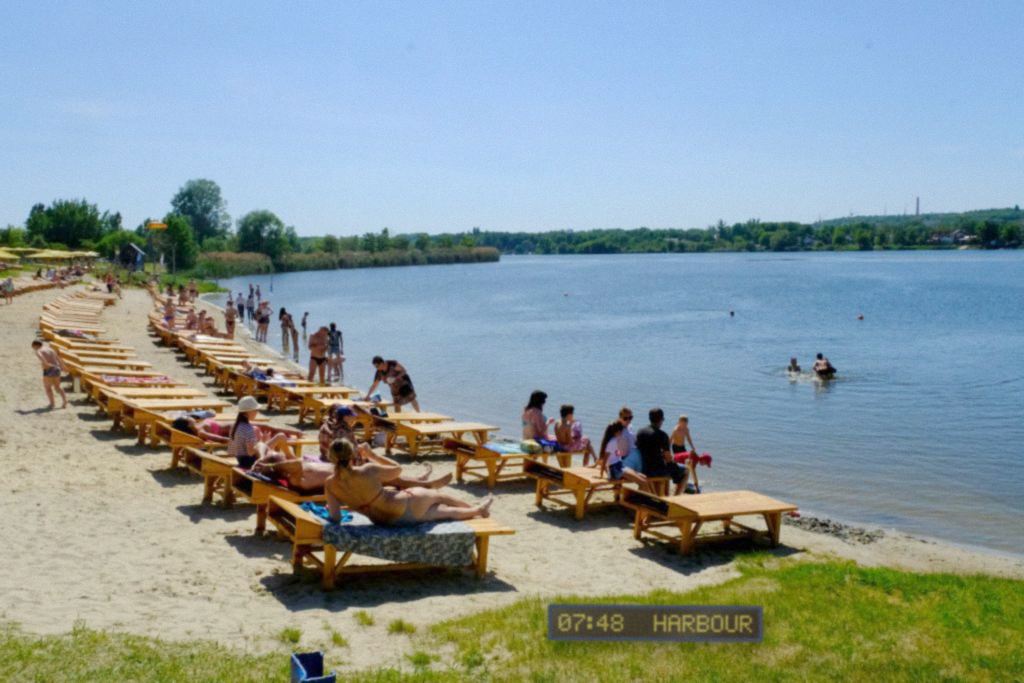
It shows 7.48
